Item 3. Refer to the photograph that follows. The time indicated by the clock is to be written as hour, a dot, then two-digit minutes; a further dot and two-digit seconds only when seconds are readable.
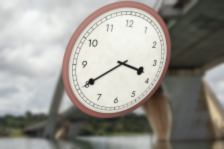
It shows 3.40
